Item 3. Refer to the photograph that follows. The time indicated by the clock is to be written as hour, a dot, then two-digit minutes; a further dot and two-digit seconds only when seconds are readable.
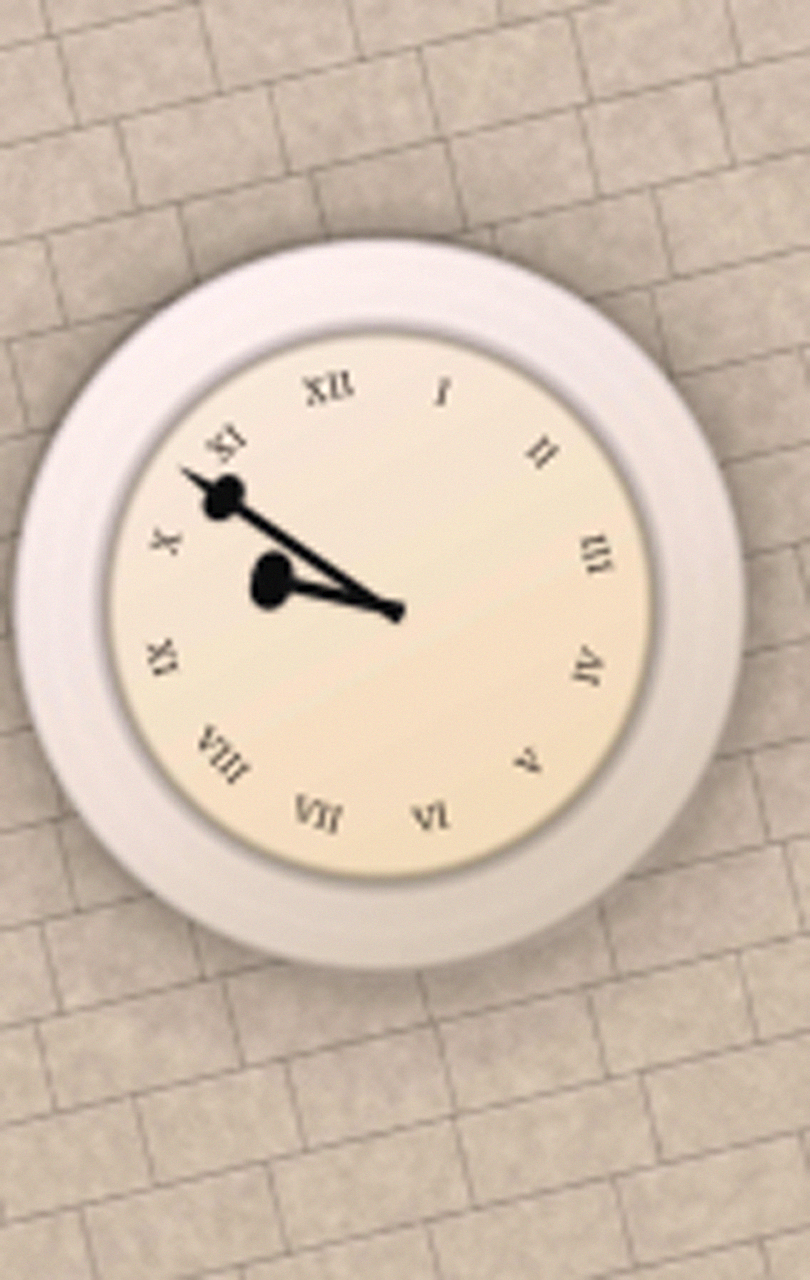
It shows 9.53
